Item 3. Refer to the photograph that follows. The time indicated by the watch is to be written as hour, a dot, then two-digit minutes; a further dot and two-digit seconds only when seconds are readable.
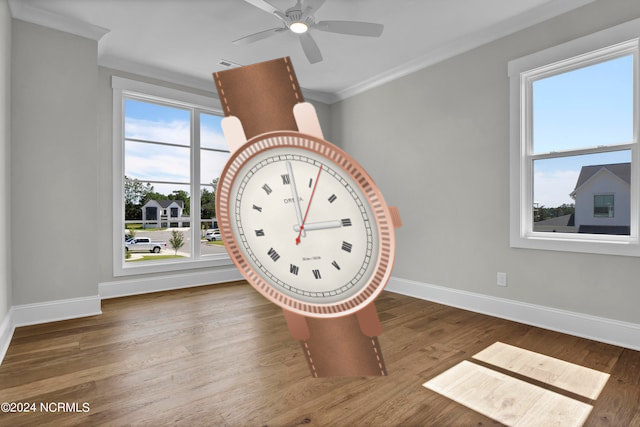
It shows 3.01.06
